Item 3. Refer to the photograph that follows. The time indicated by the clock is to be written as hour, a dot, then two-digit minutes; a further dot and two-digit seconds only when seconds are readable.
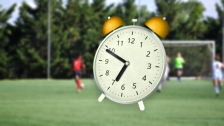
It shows 6.49
